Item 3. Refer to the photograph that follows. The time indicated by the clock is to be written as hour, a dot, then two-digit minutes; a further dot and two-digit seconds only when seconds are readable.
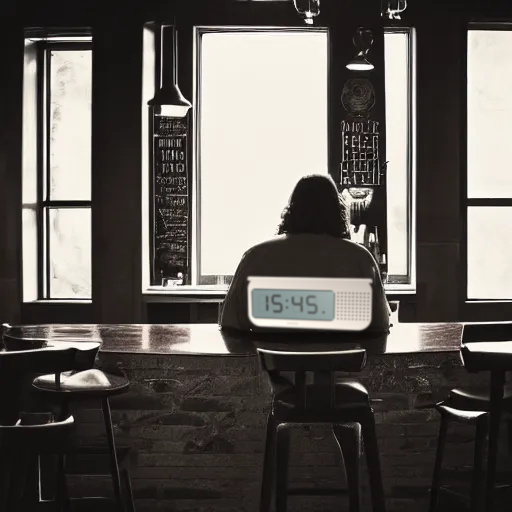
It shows 15.45
